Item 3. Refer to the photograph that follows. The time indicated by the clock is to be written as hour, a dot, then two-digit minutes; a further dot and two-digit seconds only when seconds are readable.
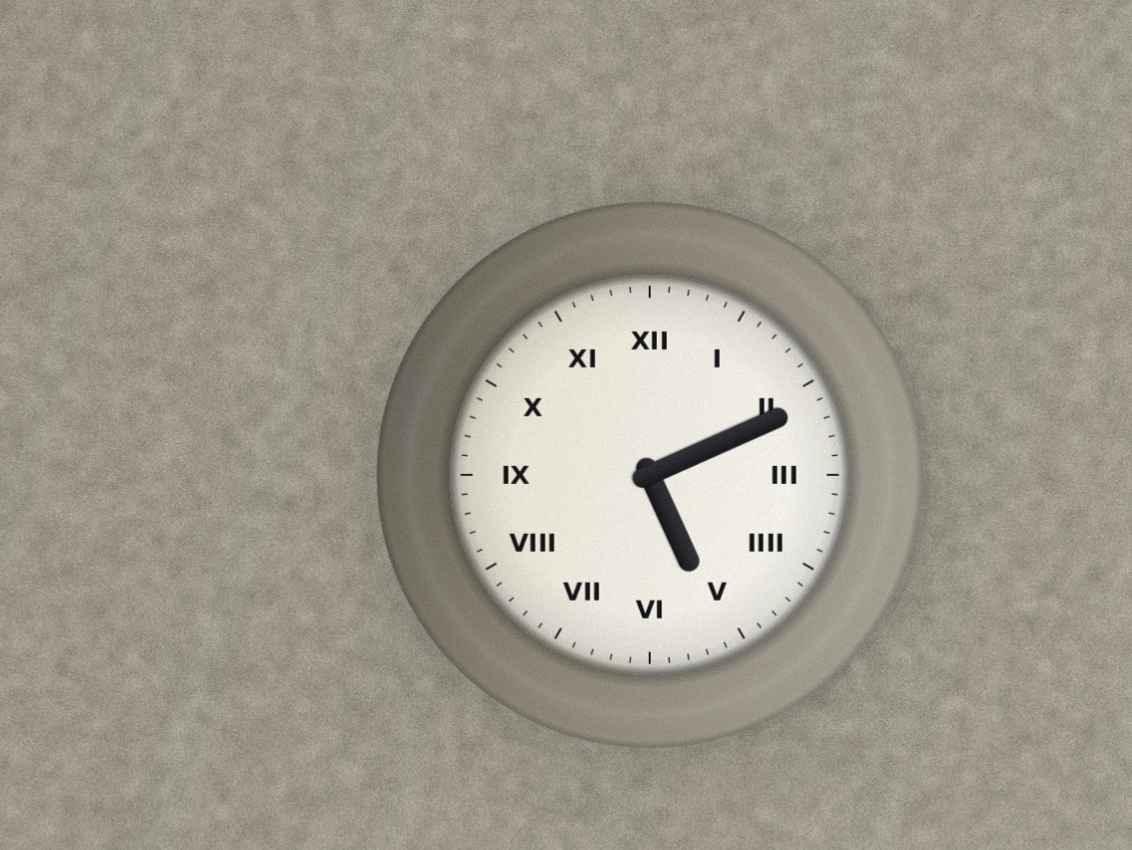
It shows 5.11
